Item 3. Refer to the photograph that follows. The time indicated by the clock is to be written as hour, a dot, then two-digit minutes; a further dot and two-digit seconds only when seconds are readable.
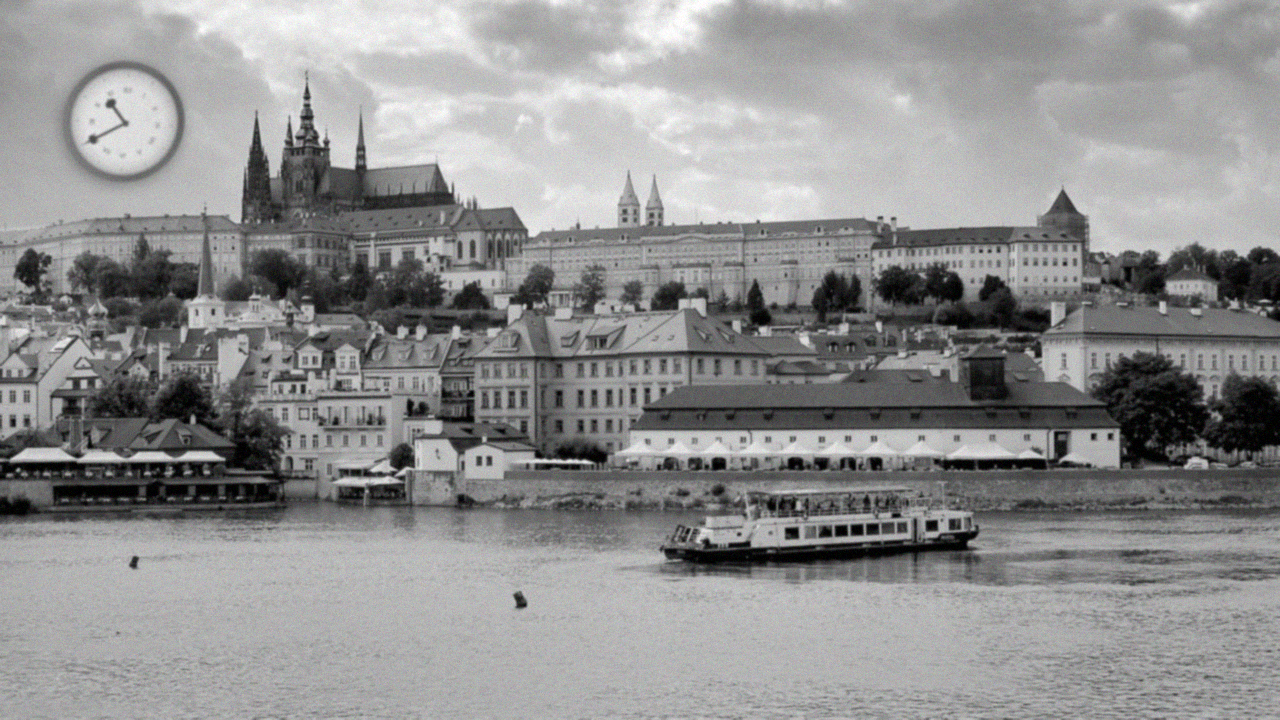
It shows 10.40
